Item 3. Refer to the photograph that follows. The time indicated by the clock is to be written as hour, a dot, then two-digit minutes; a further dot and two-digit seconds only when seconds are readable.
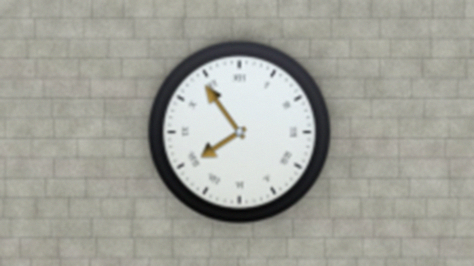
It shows 7.54
